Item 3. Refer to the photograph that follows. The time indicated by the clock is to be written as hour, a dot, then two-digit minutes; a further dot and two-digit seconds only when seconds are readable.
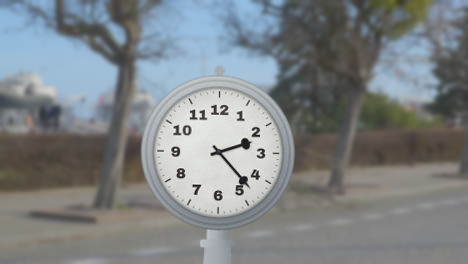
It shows 2.23
